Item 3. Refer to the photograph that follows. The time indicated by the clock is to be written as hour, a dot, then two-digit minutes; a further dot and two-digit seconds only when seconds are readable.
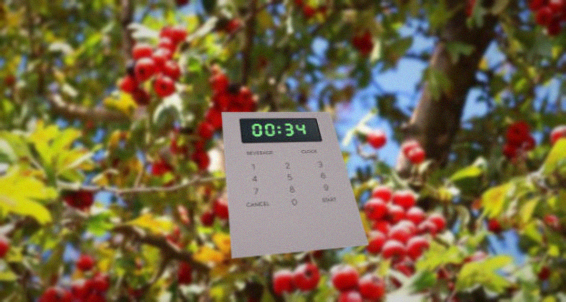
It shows 0.34
